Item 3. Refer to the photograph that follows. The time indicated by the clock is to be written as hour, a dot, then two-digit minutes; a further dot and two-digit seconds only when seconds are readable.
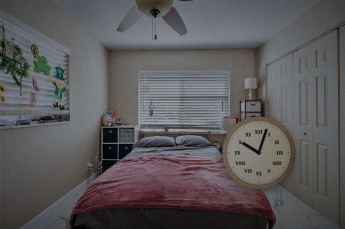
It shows 10.03
